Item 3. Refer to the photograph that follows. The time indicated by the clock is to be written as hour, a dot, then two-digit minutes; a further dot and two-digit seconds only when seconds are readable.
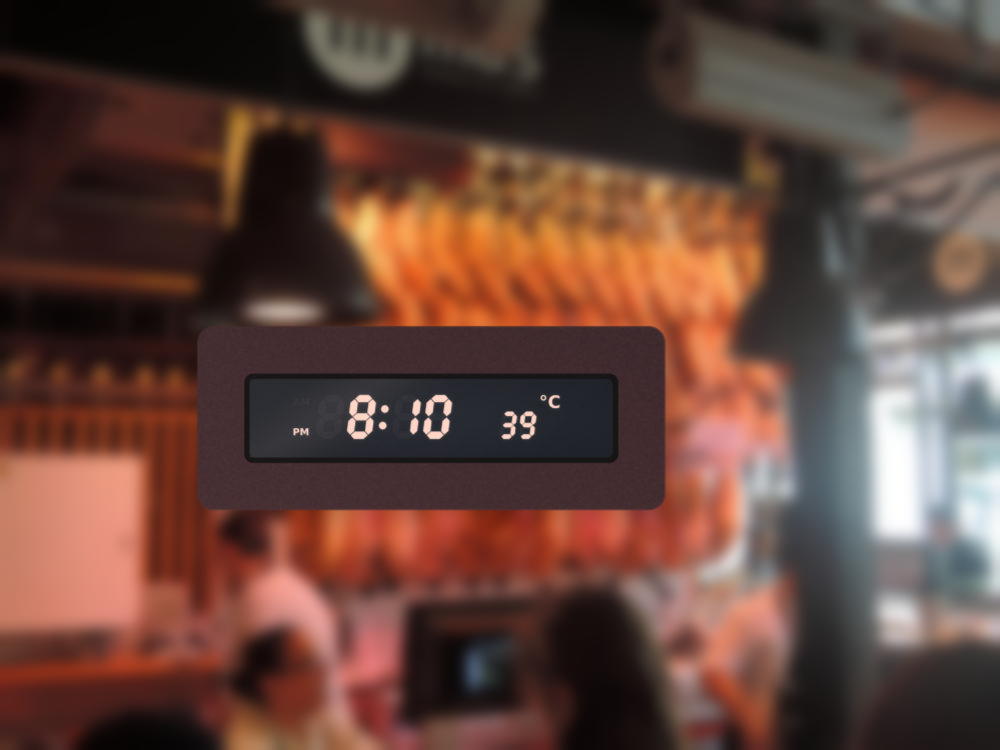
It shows 8.10
